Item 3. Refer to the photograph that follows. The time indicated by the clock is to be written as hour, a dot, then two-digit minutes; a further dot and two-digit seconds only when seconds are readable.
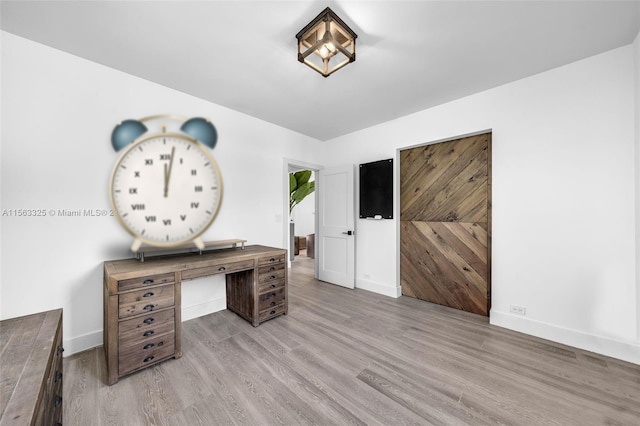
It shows 12.02
